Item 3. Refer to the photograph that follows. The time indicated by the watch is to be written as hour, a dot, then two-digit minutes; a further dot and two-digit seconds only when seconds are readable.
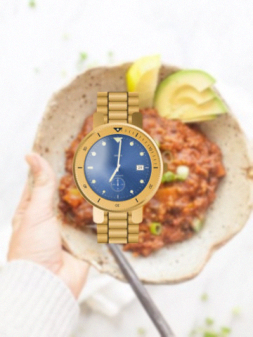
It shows 7.01
